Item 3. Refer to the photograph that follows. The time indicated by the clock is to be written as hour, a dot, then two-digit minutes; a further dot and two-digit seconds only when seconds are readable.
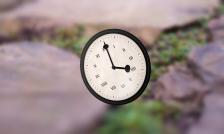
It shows 4.01
